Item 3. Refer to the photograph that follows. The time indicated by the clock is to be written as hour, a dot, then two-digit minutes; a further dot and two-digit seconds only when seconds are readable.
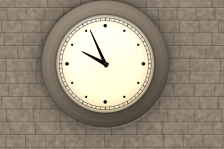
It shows 9.56
